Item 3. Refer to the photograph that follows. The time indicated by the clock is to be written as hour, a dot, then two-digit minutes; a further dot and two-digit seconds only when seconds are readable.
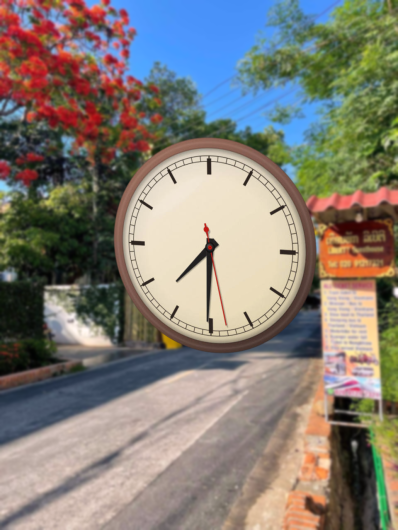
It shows 7.30.28
